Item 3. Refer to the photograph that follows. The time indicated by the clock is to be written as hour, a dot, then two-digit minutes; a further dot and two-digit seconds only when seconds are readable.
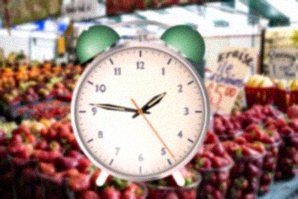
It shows 1.46.24
